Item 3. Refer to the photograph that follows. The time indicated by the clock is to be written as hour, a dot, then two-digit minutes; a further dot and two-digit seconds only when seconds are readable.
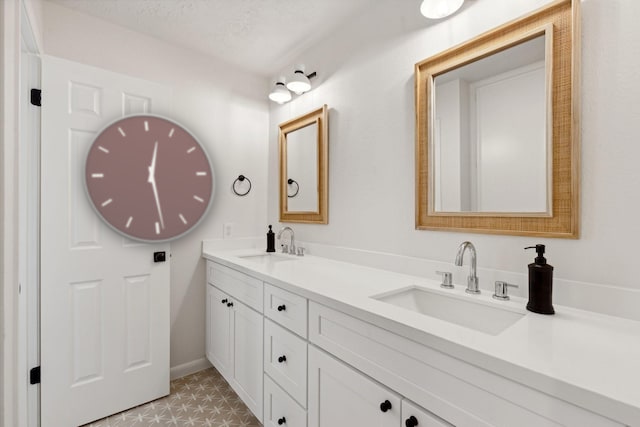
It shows 12.29
